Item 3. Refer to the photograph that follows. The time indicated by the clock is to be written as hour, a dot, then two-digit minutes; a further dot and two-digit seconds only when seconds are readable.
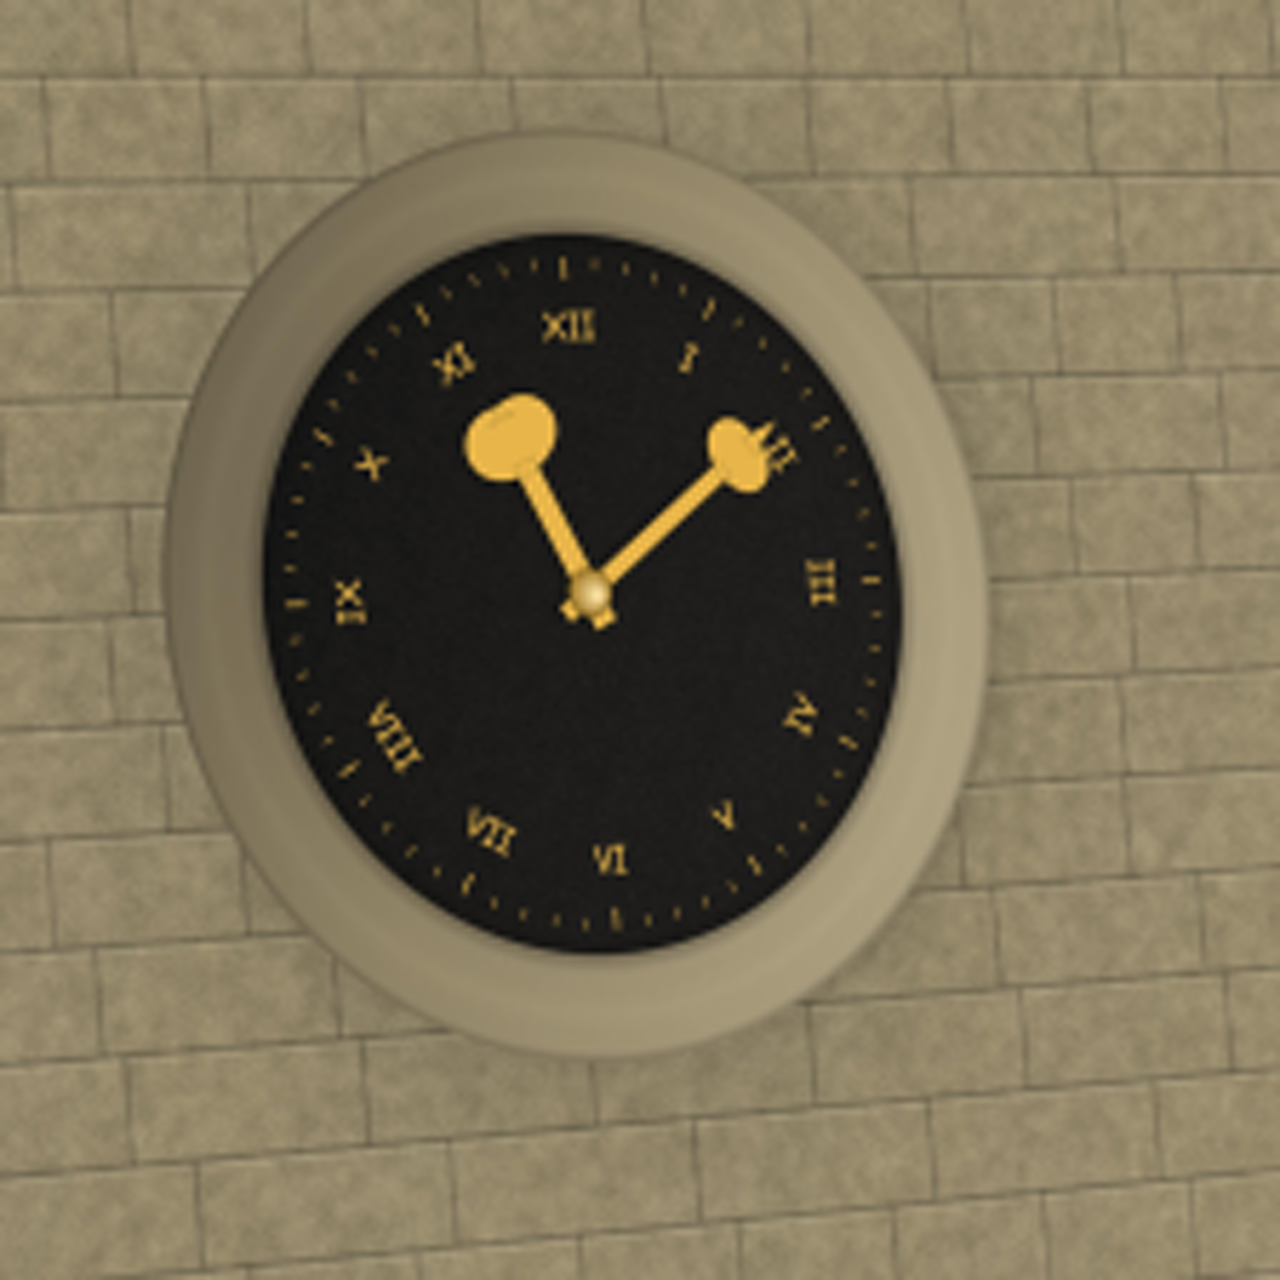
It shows 11.09
